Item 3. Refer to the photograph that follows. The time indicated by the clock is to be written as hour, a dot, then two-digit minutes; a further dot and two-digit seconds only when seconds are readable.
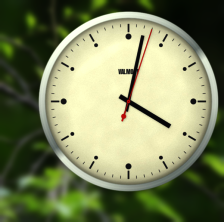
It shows 4.02.03
